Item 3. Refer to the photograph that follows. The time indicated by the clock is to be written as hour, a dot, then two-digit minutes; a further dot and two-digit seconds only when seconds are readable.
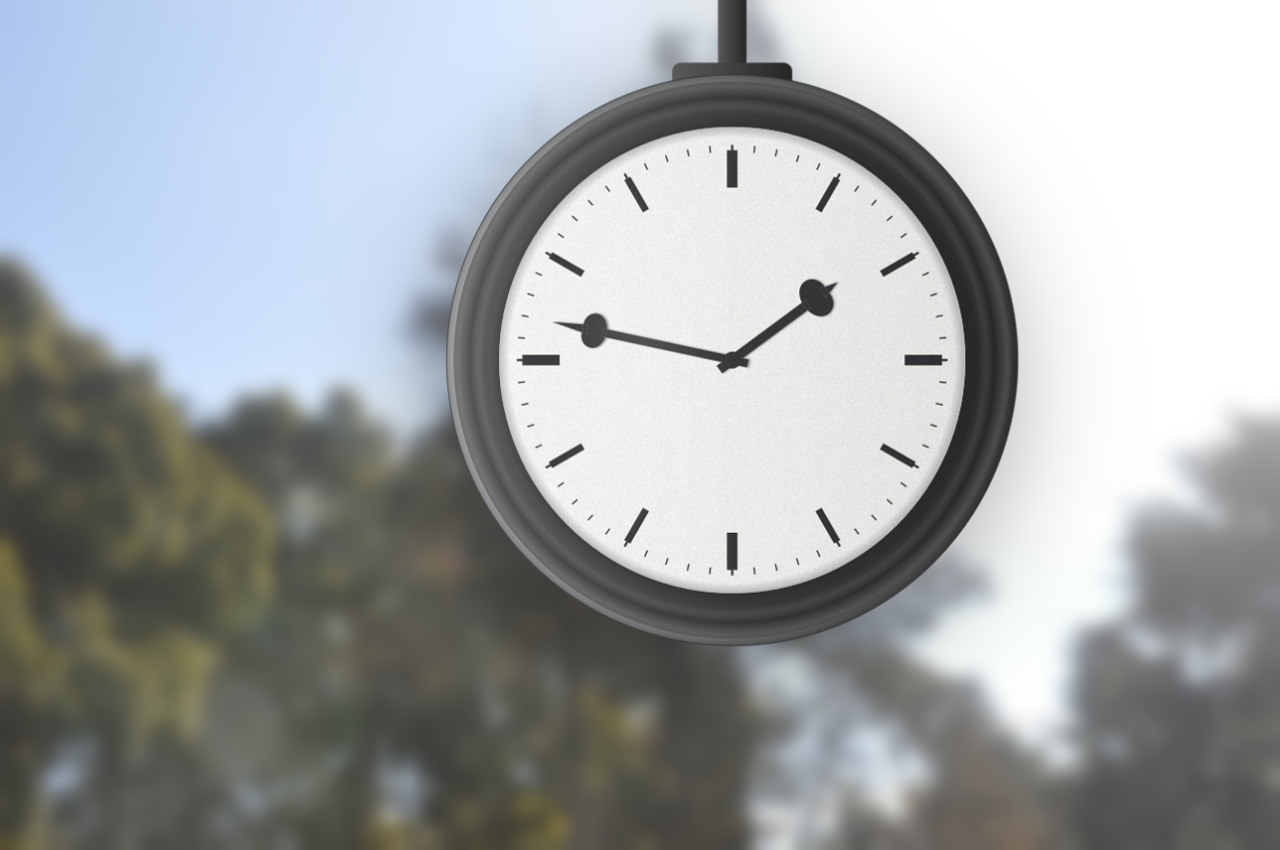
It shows 1.47
